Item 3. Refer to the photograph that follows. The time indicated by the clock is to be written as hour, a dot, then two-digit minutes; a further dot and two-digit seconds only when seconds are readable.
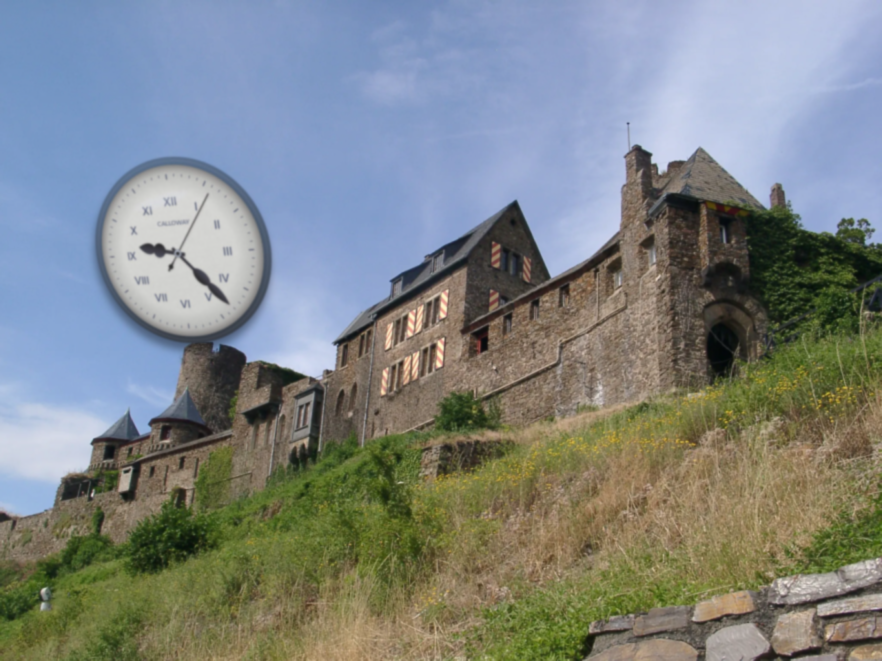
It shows 9.23.06
